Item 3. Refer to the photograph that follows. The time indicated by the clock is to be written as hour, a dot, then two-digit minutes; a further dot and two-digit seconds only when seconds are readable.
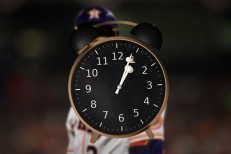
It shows 1.04
